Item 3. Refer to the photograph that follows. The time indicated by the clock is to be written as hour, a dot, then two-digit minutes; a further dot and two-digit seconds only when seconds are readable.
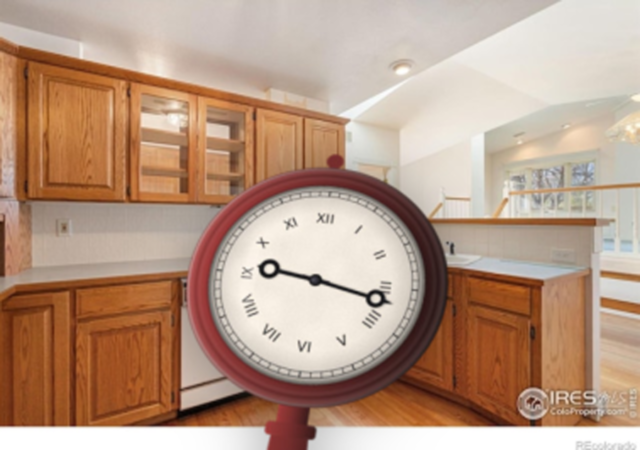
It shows 9.17
